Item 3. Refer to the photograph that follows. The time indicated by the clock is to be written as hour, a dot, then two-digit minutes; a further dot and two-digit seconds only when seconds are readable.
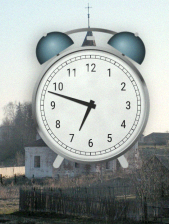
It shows 6.48
